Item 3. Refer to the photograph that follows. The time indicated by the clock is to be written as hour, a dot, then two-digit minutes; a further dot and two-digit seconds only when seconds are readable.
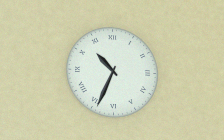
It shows 10.34
